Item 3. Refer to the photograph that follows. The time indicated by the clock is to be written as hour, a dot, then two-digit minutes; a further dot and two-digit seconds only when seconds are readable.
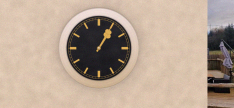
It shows 1.05
